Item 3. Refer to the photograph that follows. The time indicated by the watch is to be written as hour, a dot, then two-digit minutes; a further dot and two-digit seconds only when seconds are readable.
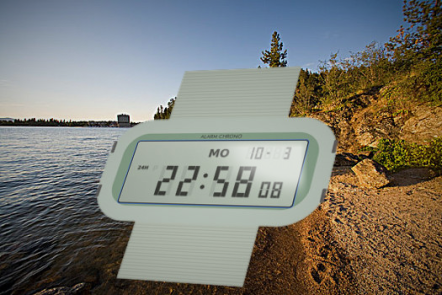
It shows 22.58.08
